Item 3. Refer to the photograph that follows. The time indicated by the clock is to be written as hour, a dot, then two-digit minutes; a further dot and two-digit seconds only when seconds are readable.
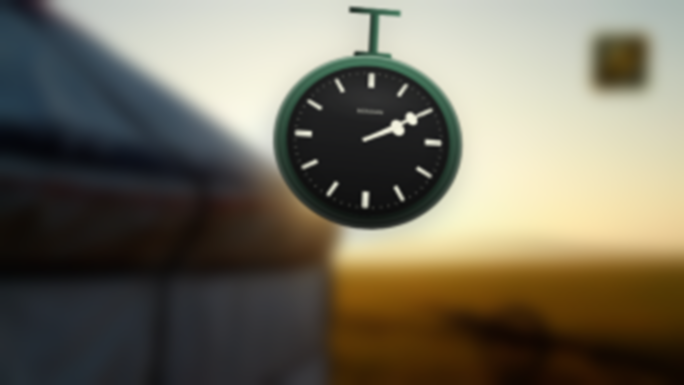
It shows 2.10
